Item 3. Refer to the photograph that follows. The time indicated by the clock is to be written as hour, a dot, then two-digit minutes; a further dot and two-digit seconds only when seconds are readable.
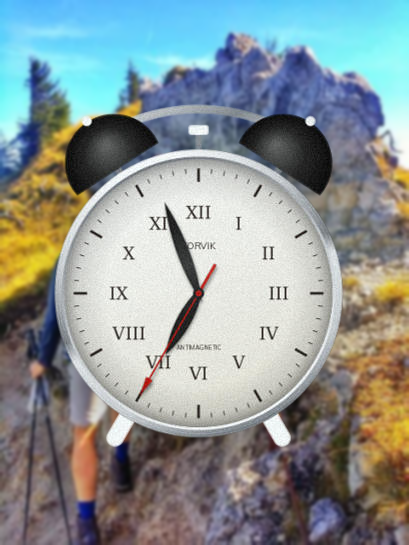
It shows 6.56.35
